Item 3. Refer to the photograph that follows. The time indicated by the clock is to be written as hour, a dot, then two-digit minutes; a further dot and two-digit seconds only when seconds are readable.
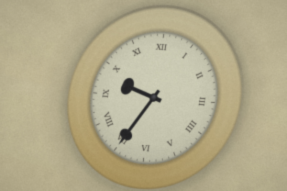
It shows 9.35
